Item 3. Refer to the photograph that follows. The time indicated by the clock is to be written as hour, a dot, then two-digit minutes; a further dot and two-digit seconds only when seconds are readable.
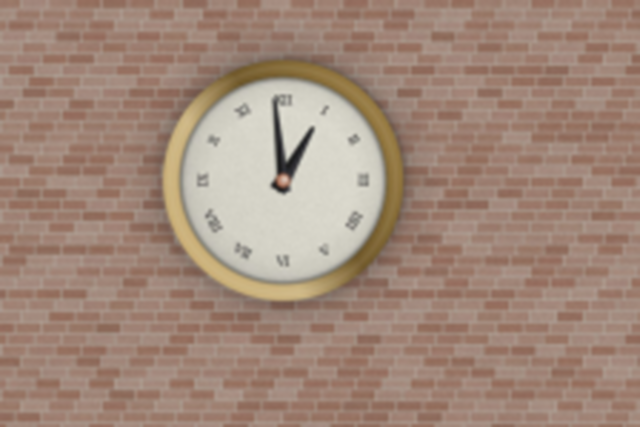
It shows 12.59
